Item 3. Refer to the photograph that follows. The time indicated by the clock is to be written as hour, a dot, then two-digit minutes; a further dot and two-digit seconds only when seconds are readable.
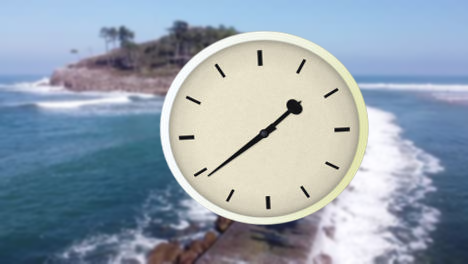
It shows 1.39
